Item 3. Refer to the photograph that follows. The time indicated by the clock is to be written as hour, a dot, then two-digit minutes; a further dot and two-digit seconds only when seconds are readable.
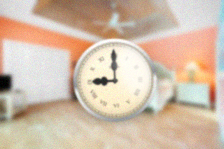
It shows 9.00
